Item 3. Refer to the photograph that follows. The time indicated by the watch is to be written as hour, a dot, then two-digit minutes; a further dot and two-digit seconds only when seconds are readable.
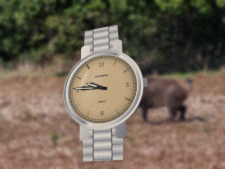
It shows 9.46
